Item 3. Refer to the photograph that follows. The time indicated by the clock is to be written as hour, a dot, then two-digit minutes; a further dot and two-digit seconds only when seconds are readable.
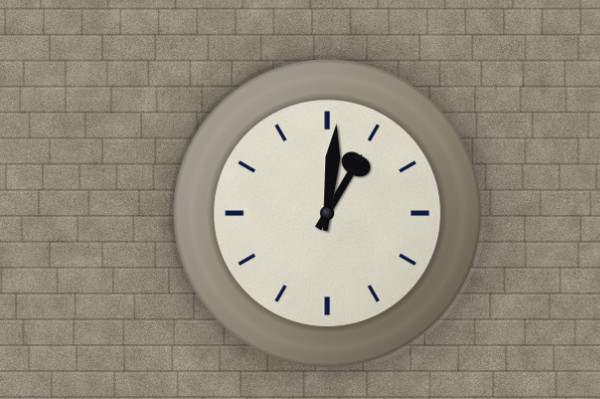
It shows 1.01
